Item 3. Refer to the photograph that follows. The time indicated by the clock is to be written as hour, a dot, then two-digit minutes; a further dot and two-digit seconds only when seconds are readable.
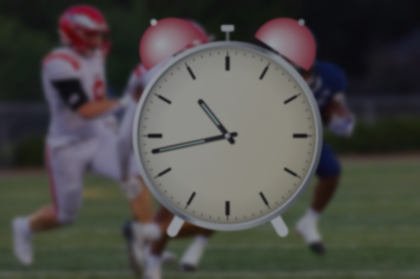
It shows 10.43
